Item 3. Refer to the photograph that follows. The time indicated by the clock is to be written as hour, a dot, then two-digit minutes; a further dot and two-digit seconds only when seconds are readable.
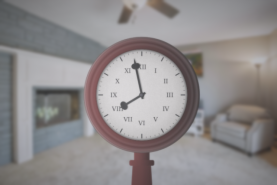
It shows 7.58
